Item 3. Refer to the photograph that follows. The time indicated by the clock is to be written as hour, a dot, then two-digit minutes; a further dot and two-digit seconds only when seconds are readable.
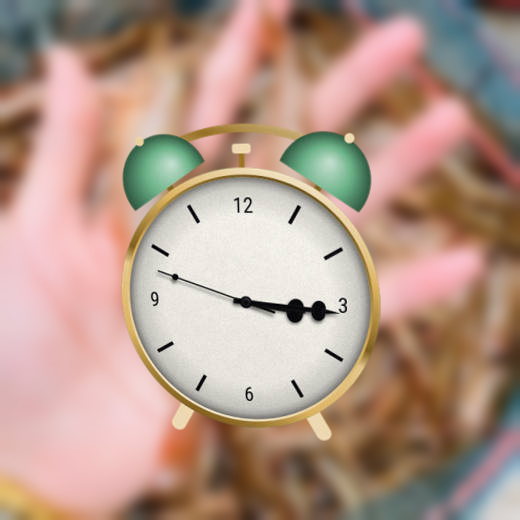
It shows 3.15.48
